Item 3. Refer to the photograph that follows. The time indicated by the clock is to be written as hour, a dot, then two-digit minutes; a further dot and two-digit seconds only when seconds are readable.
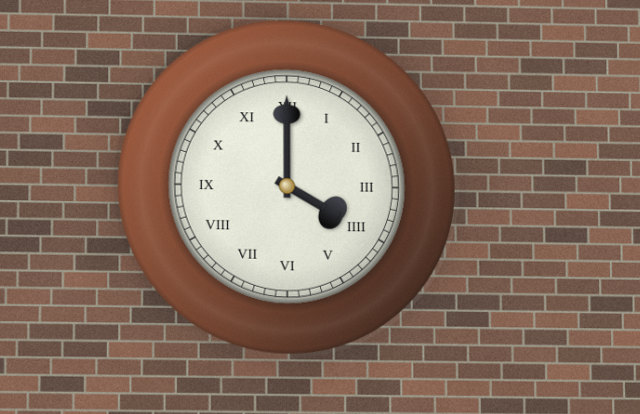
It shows 4.00
